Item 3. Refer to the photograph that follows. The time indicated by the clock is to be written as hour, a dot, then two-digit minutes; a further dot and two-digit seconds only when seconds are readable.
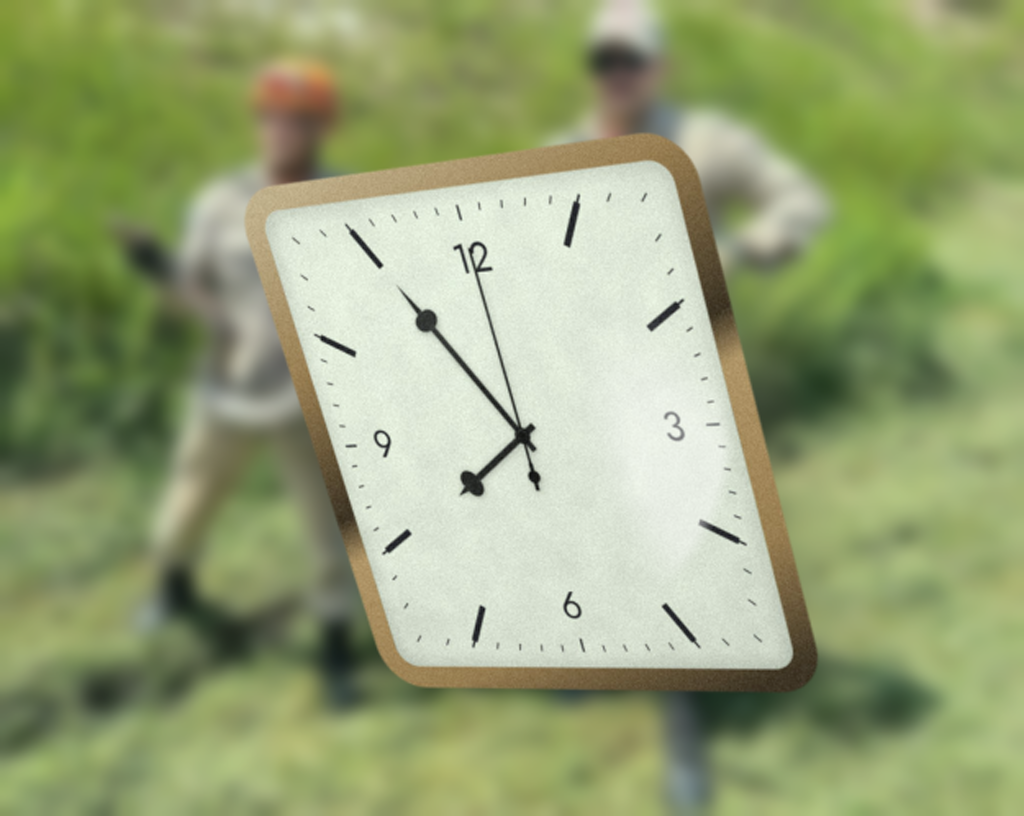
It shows 7.55.00
